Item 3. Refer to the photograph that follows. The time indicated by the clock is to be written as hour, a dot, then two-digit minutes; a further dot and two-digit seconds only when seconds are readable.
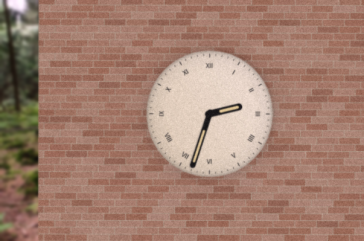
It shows 2.33
